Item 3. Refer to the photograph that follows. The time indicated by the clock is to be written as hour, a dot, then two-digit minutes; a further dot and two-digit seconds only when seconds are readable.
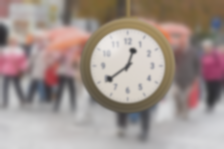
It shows 12.39
